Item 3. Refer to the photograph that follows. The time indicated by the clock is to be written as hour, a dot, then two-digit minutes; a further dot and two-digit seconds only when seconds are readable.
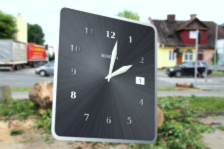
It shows 2.02
